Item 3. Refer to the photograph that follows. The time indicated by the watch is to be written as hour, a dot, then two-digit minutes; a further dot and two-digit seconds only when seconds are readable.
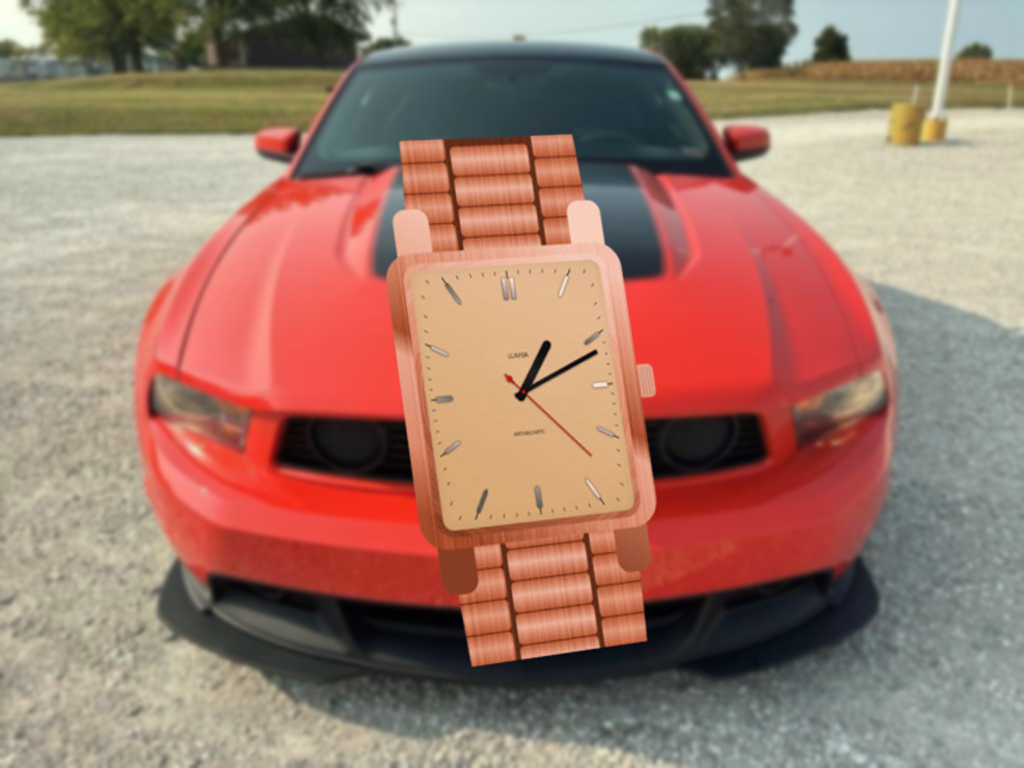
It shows 1.11.23
